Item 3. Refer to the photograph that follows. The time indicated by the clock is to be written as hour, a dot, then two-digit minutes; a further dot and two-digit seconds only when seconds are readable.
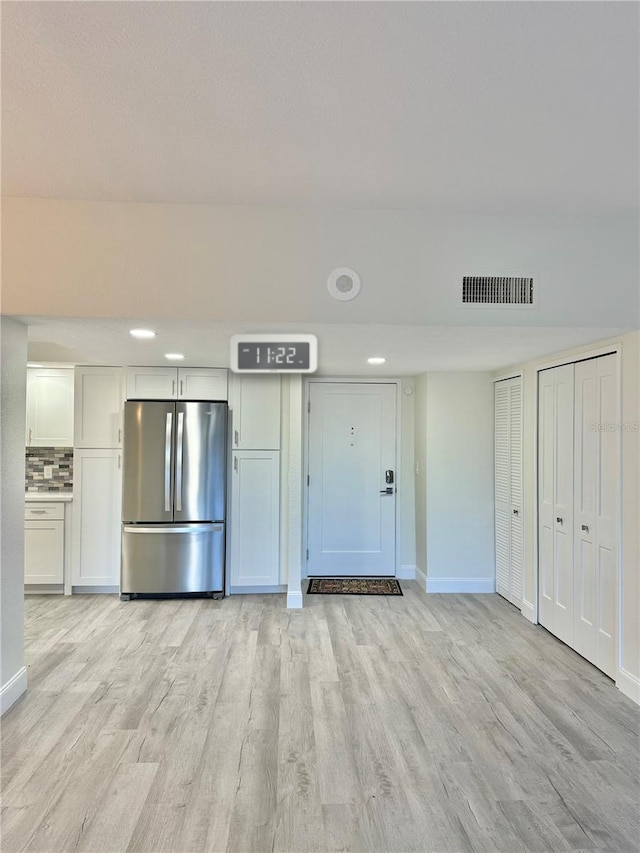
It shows 11.22
